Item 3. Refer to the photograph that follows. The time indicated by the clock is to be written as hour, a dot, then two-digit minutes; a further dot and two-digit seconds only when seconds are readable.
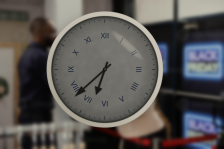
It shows 6.38
